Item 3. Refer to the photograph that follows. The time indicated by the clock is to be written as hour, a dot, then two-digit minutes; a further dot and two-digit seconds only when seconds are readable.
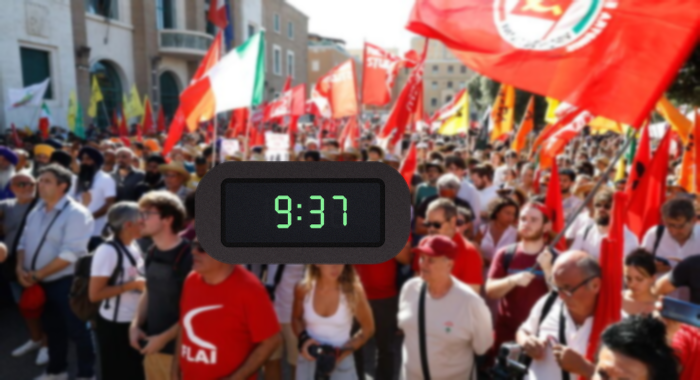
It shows 9.37
